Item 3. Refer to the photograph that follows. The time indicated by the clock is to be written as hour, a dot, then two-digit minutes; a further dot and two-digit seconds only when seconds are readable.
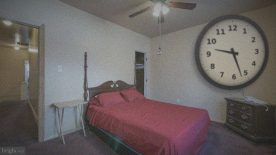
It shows 9.27
